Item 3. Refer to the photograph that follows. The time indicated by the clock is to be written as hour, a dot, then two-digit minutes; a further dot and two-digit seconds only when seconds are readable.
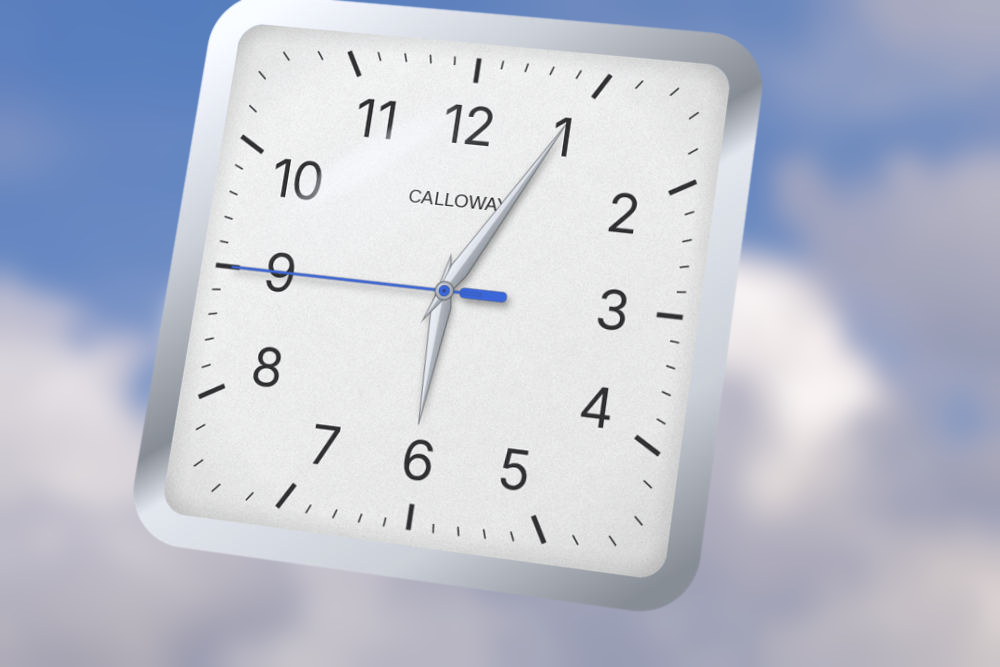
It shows 6.04.45
